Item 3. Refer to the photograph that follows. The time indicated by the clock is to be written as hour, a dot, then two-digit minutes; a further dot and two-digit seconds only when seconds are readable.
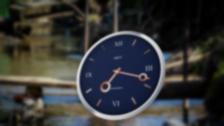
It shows 7.18
